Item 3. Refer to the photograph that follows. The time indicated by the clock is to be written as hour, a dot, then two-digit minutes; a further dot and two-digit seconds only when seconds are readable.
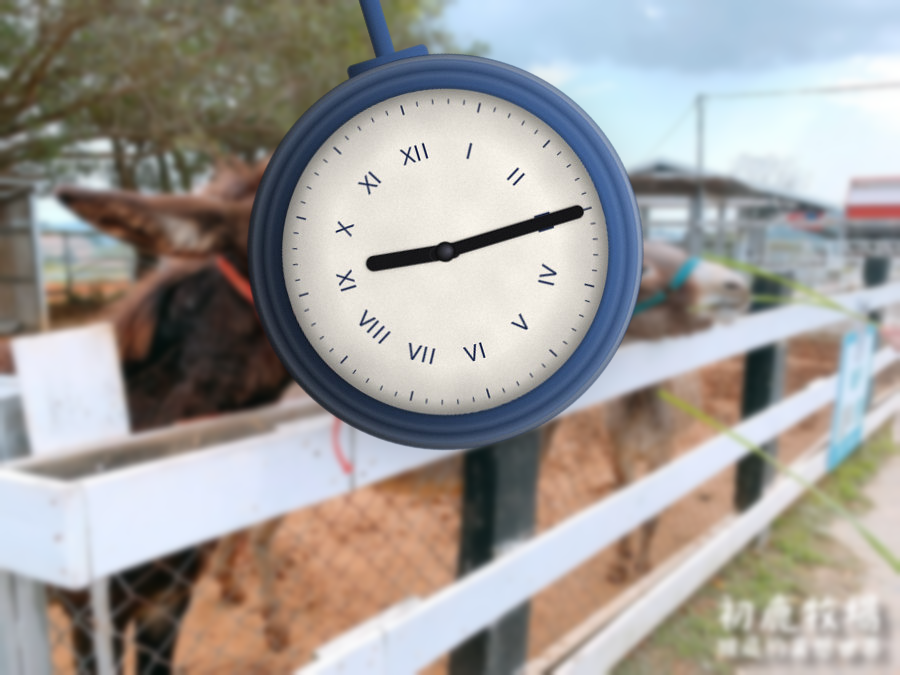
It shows 9.15
